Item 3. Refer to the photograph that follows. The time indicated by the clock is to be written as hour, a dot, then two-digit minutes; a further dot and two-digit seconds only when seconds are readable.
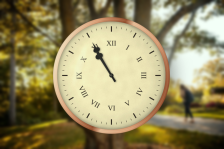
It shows 10.55
